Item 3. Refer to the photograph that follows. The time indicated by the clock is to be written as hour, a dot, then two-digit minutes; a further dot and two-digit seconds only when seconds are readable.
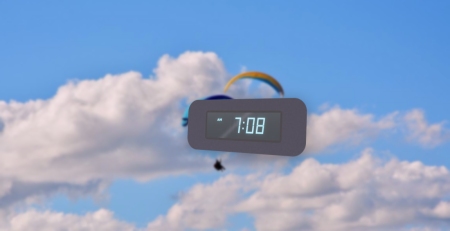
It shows 7.08
